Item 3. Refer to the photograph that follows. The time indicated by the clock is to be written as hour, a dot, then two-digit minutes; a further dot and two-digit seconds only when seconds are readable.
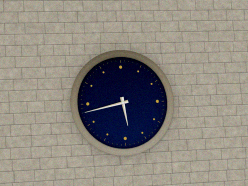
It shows 5.43
